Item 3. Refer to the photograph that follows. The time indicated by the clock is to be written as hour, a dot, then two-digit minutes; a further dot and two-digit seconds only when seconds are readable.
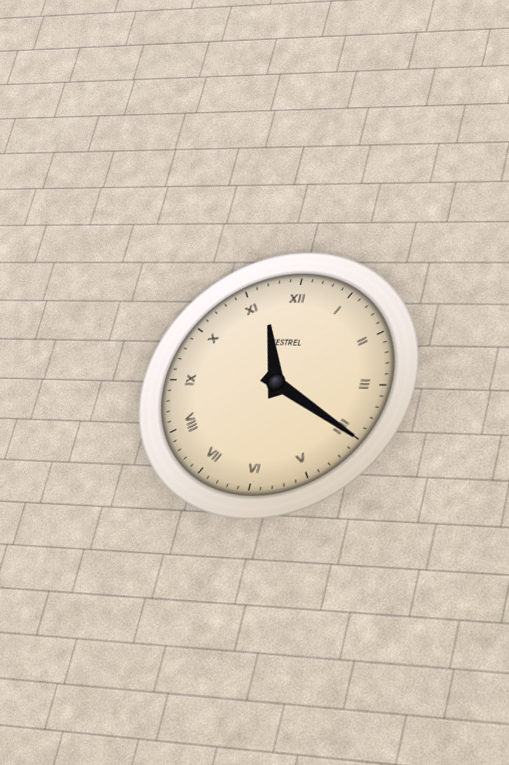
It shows 11.20
